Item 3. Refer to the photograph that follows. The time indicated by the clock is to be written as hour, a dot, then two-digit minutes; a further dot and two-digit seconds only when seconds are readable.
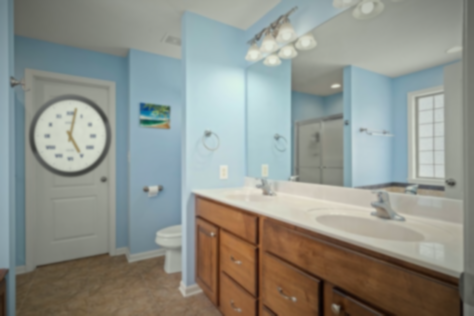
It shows 5.02
